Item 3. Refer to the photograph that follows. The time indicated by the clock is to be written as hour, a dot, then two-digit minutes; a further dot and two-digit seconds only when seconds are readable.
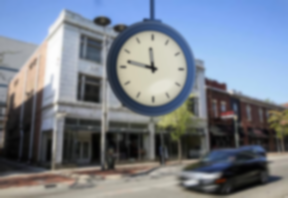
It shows 11.47
